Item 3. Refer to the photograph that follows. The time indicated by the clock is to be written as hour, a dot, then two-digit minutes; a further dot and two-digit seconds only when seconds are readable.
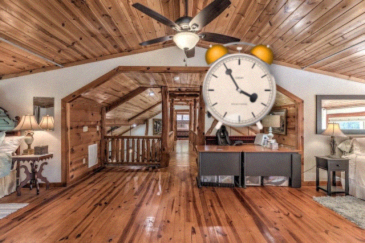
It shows 3.55
